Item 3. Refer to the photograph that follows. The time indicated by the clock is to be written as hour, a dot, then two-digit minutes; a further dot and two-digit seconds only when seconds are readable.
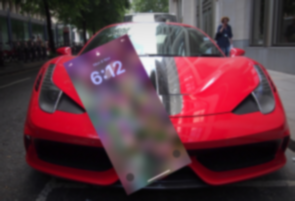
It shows 6.12
